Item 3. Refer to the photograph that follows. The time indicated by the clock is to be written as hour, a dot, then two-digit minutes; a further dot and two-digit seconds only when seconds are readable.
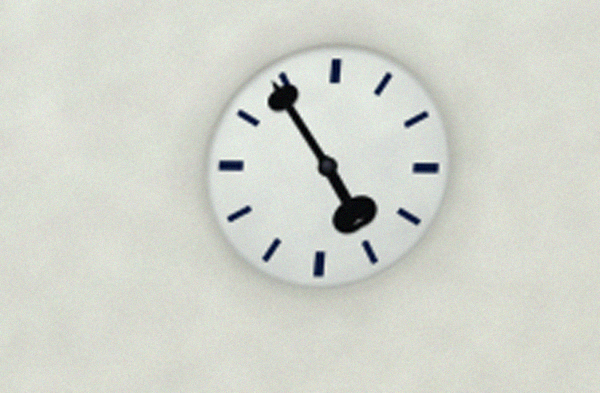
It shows 4.54
